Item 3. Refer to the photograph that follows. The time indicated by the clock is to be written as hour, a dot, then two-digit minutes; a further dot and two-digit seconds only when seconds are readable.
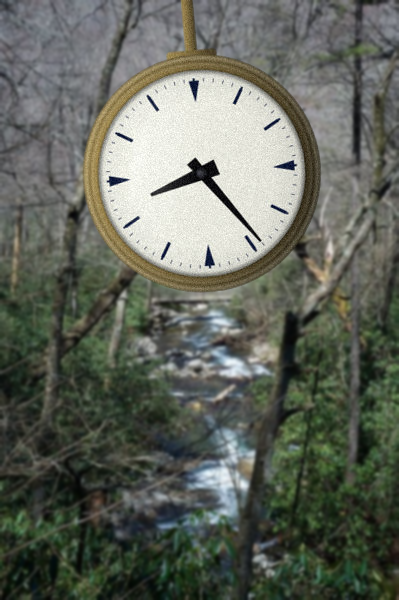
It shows 8.24
